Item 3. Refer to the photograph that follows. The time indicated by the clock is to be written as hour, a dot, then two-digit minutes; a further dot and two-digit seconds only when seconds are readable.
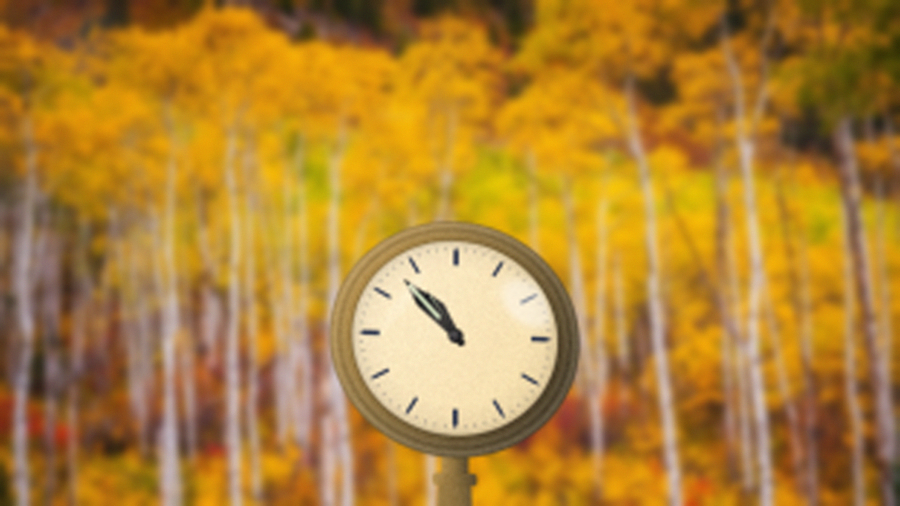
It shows 10.53
